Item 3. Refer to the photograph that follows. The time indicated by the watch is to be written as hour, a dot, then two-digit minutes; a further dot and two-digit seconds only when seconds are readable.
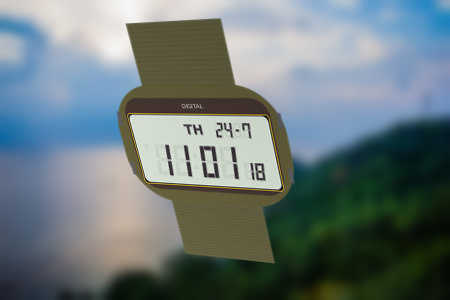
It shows 11.01.18
